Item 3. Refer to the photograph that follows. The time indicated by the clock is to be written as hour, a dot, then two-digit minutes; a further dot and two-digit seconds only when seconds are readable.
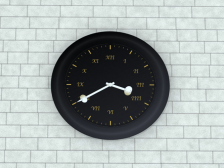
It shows 3.40
